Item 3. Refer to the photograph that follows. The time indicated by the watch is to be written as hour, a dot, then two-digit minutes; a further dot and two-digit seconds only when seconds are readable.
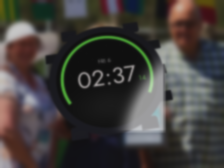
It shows 2.37
